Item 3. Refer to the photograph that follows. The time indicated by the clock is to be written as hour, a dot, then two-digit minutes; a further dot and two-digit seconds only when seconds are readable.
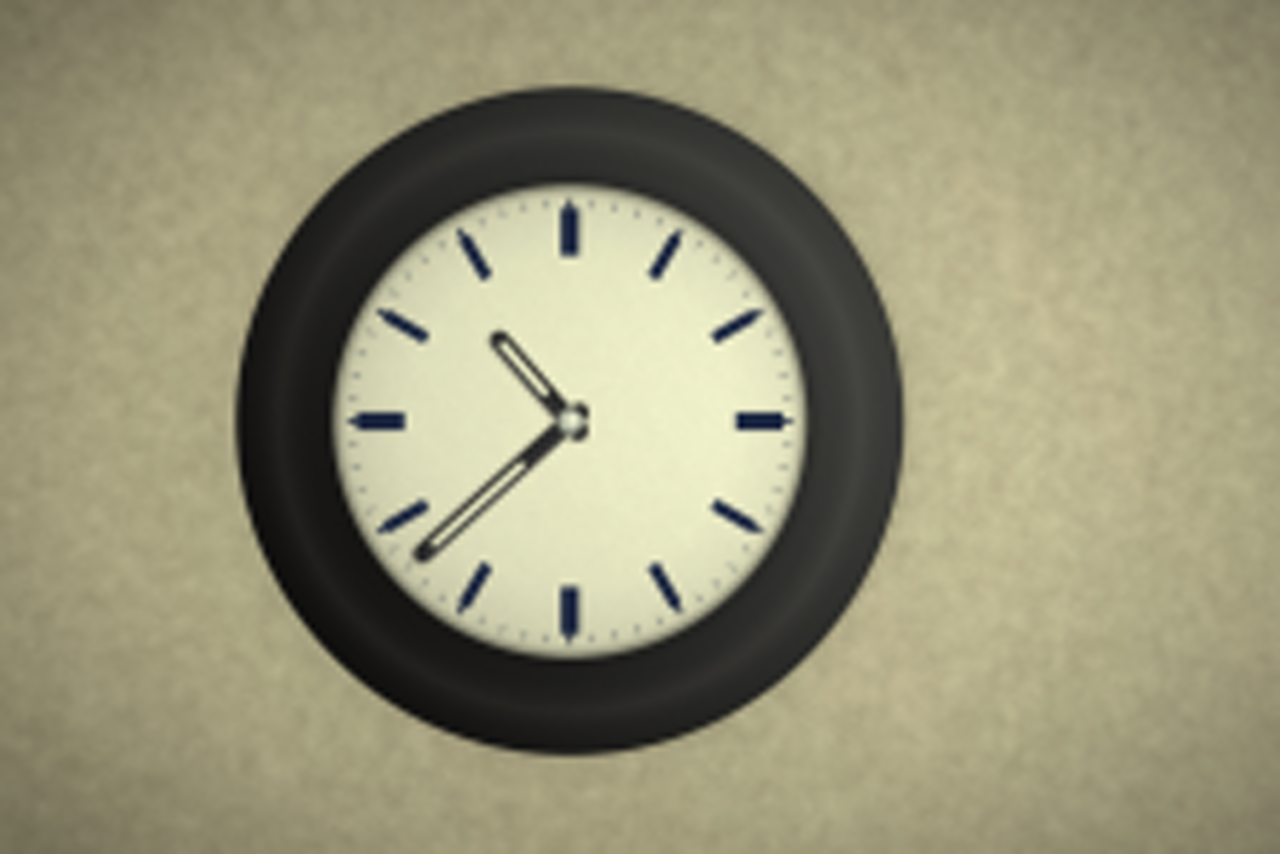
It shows 10.38
